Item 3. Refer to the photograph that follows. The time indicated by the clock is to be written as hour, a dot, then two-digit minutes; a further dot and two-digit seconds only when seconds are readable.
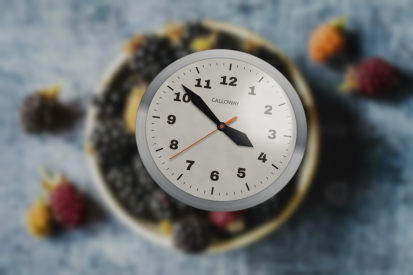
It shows 3.51.38
